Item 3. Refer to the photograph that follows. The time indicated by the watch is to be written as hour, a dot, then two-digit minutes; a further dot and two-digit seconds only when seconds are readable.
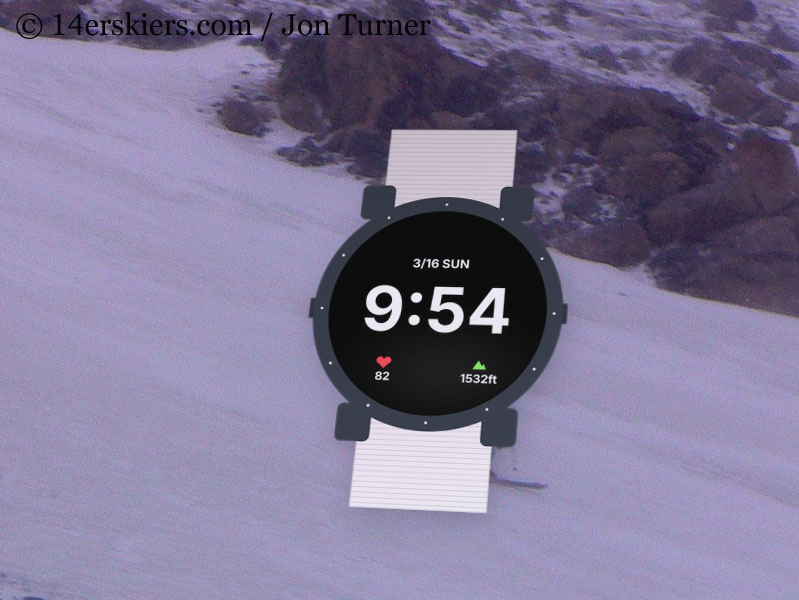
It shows 9.54
